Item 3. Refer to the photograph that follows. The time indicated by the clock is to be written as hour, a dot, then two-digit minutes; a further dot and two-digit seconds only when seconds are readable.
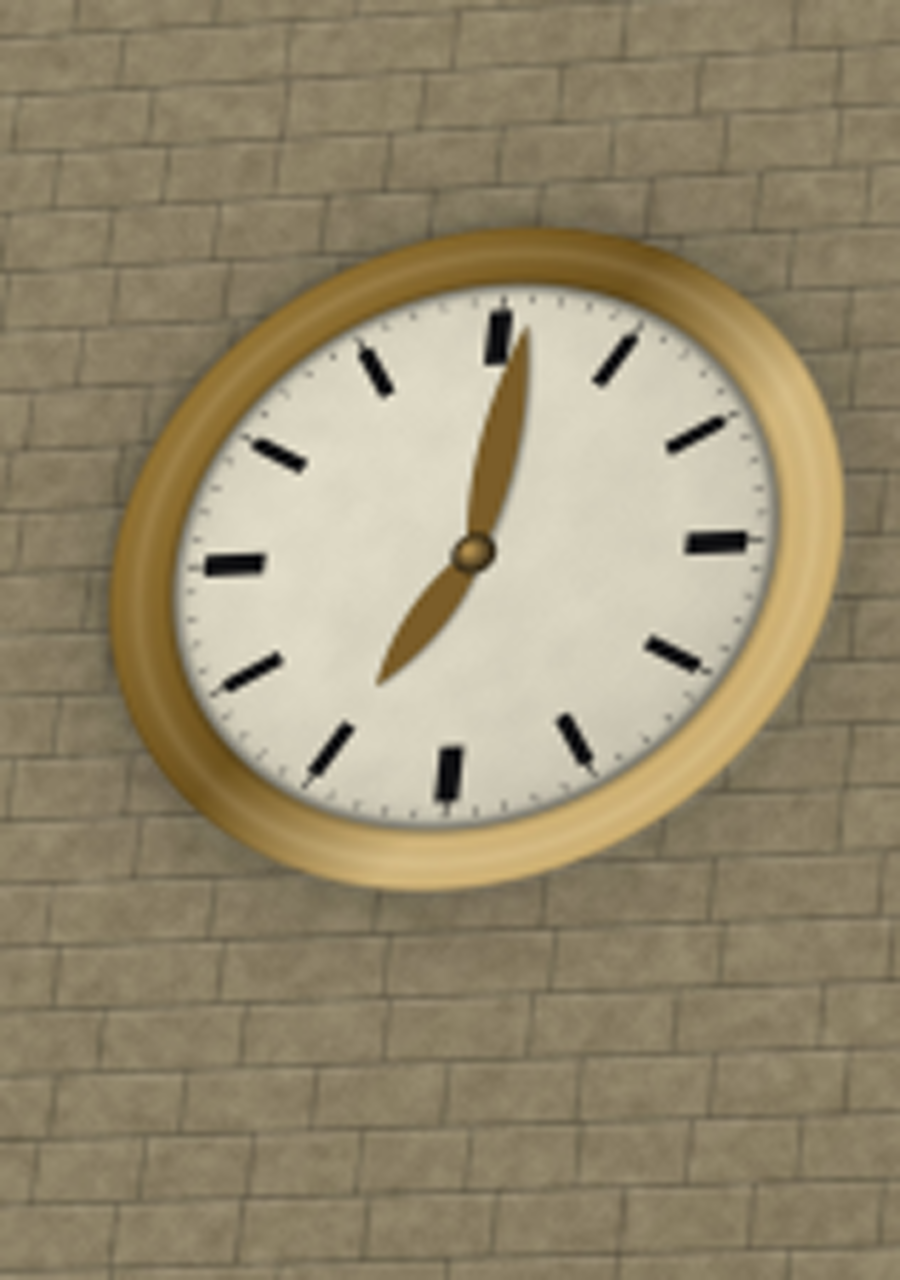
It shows 7.01
